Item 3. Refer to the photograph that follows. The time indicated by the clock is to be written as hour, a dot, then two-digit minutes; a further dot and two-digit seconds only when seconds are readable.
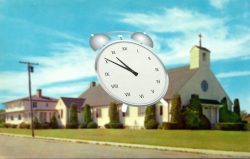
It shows 10.51
